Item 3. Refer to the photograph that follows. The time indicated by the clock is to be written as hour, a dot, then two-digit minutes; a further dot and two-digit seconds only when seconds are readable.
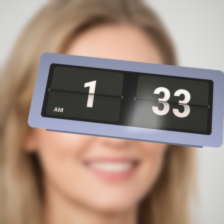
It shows 1.33
